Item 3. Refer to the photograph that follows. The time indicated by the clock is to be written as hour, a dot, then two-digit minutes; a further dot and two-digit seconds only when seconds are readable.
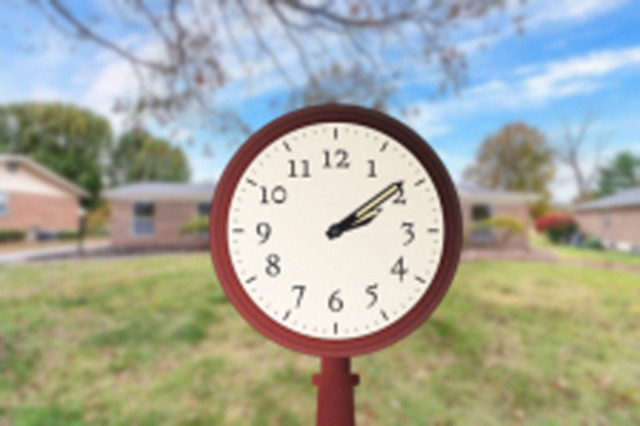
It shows 2.09
